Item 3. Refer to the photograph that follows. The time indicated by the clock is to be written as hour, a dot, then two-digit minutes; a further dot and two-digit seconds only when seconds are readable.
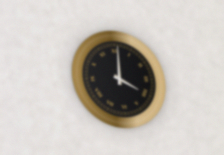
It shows 4.01
